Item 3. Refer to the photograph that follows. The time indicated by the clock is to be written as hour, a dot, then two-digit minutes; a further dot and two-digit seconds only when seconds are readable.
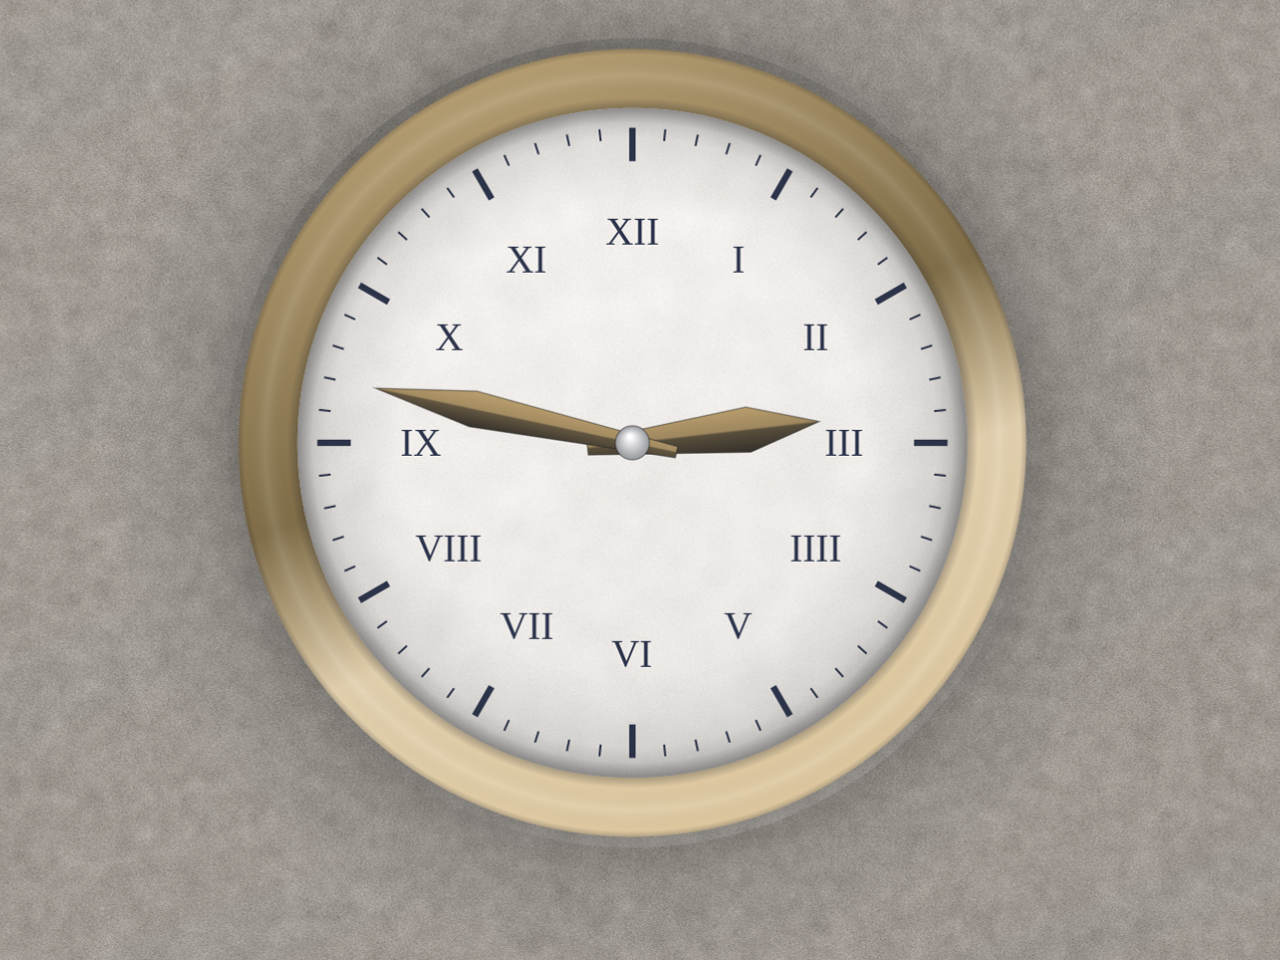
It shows 2.47
